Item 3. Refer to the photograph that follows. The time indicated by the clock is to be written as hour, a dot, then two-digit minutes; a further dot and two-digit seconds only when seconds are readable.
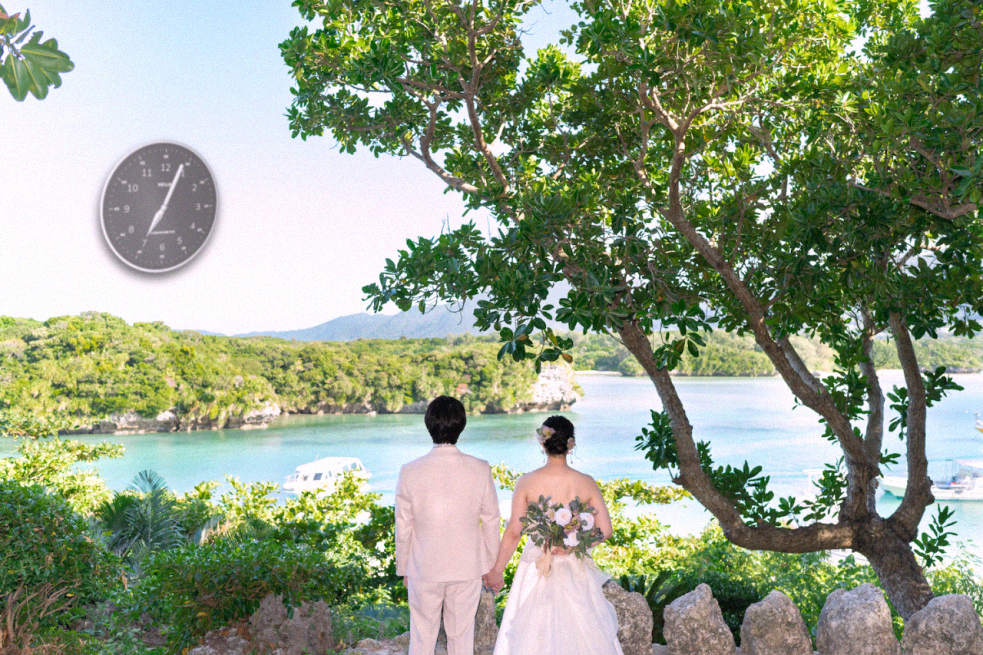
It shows 7.04
